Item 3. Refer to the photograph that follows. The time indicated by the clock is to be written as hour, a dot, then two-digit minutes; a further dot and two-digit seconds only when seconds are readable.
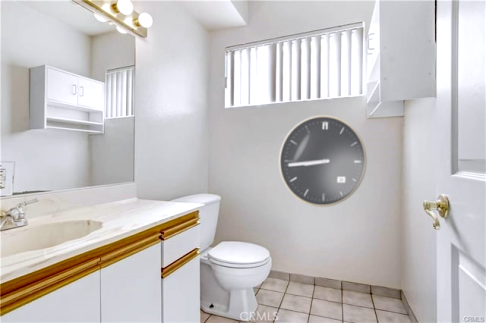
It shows 8.44
